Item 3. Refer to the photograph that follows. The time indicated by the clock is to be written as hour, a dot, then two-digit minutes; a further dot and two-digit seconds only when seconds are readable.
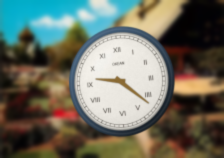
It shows 9.22
